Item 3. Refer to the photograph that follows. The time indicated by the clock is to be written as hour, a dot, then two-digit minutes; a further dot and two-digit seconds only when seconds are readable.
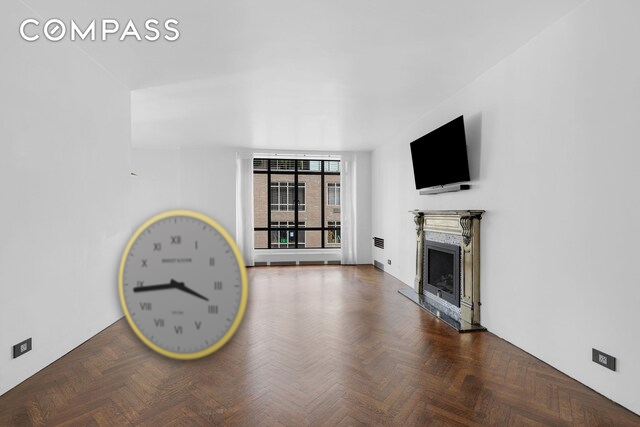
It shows 3.44
